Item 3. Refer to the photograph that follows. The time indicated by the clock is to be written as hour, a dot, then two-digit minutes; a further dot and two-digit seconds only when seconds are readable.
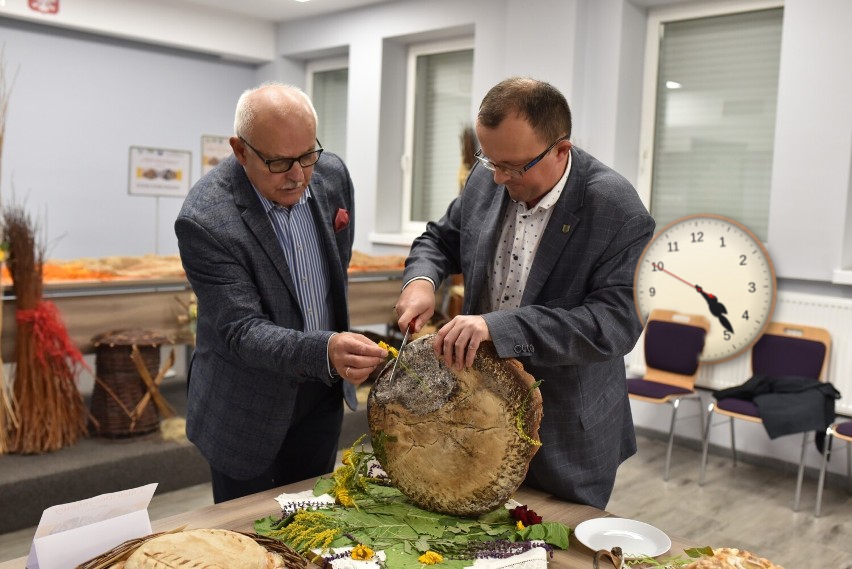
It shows 4.23.50
